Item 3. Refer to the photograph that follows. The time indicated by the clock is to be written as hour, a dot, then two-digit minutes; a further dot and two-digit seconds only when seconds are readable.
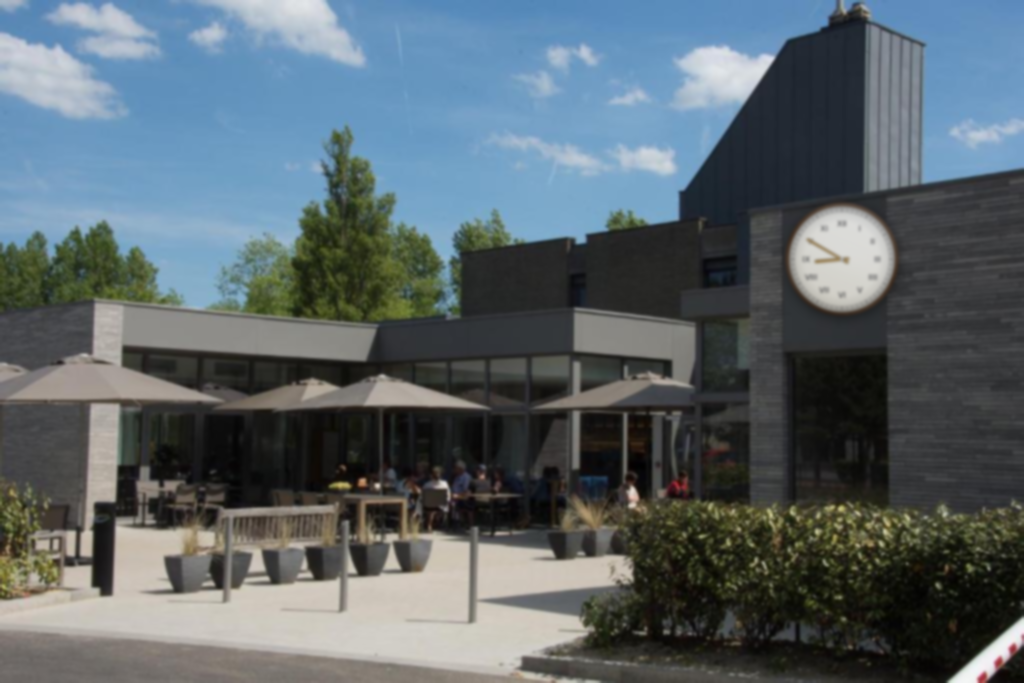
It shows 8.50
